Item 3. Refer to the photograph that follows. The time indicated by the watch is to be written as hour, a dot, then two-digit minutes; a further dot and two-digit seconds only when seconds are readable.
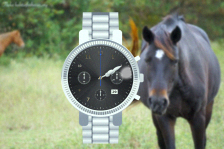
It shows 2.10
